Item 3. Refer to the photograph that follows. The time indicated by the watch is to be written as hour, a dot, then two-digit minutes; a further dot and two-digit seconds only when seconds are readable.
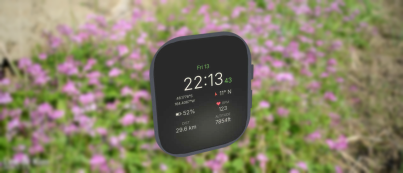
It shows 22.13
